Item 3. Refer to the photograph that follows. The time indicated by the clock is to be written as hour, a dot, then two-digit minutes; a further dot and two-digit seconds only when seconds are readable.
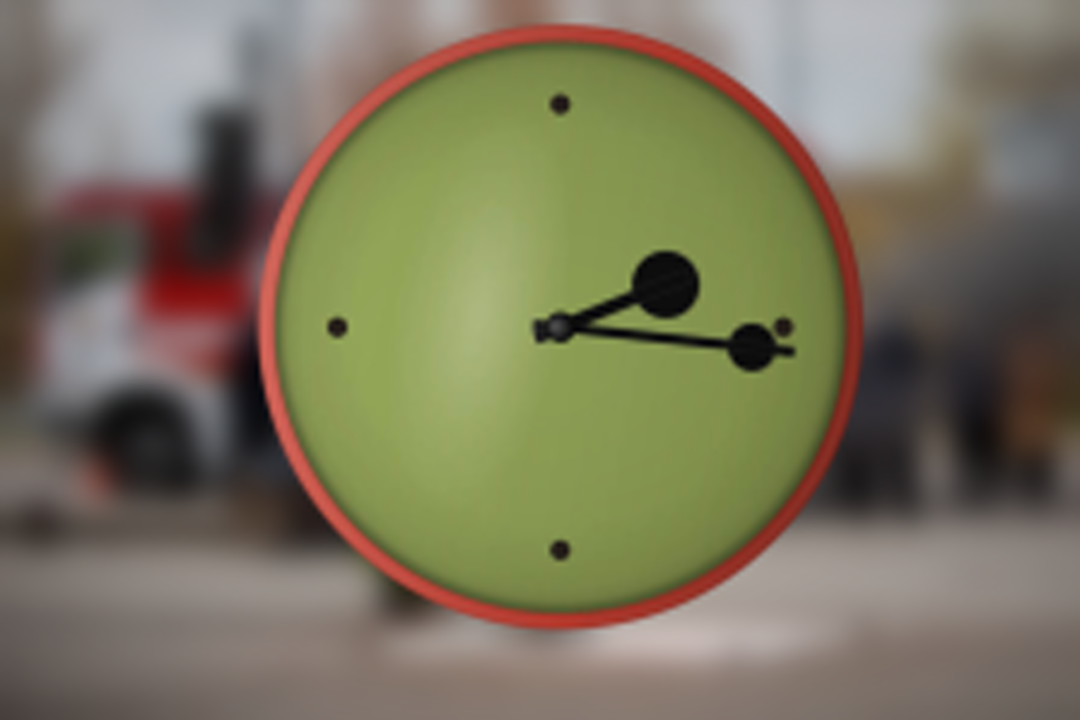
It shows 2.16
